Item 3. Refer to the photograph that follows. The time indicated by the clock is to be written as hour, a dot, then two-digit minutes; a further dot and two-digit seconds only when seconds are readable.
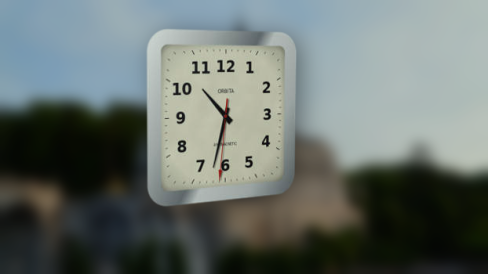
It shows 10.32.31
